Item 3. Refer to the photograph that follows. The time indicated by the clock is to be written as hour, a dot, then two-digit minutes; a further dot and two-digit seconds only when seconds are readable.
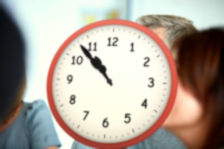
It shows 10.53
